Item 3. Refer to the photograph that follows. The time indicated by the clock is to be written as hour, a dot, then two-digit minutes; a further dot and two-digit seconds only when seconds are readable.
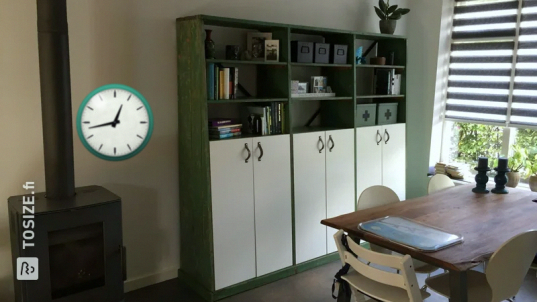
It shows 12.43
